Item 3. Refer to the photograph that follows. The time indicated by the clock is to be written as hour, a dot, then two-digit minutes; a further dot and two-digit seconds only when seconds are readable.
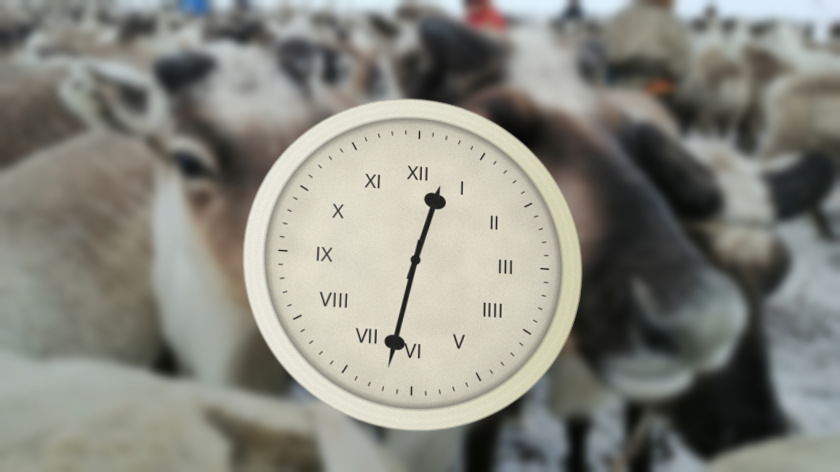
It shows 12.32
